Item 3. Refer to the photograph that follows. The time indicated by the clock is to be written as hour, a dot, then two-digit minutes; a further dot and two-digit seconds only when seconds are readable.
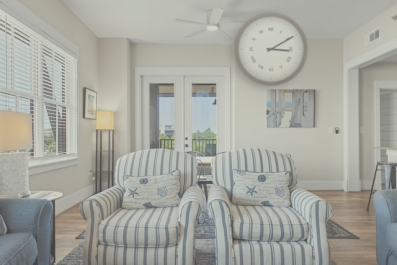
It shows 3.10
